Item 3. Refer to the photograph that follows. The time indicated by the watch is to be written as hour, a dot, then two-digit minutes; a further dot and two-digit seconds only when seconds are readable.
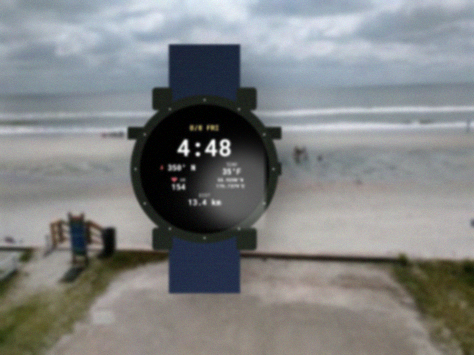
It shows 4.48
